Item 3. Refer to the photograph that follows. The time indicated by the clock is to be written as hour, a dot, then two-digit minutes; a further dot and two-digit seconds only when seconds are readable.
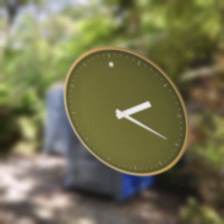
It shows 2.20
